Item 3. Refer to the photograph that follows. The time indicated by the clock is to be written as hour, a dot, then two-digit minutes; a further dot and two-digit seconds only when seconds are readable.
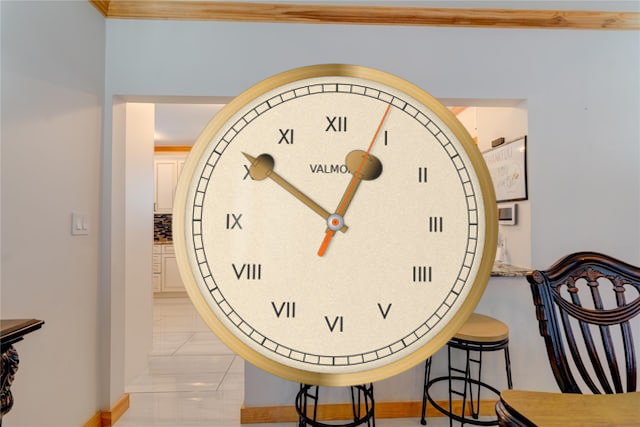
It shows 12.51.04
